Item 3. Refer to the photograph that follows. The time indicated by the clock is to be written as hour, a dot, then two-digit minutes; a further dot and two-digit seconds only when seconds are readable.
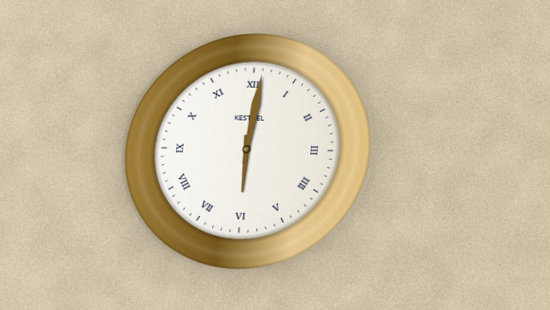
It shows 6.01
